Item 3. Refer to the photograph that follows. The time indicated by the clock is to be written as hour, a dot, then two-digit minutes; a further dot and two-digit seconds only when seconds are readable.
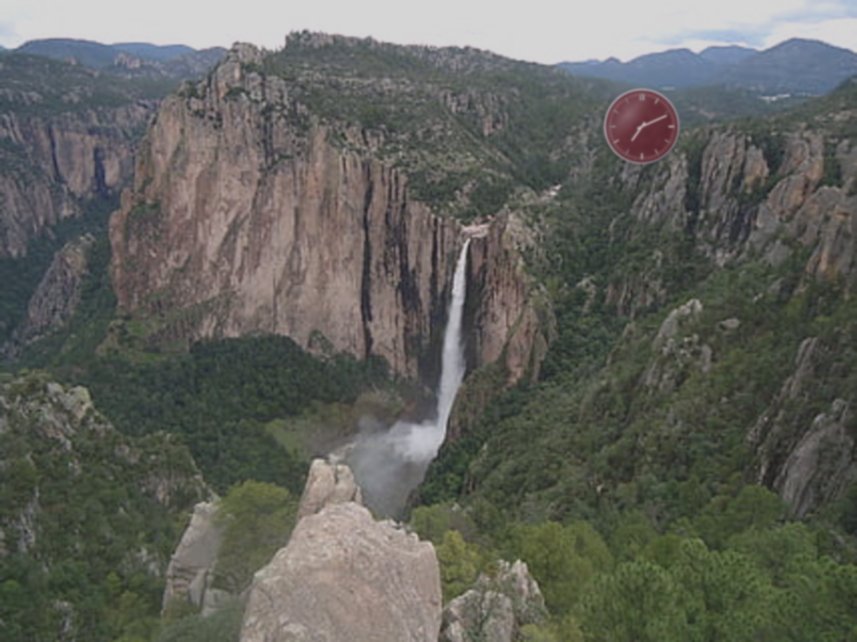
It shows 7.11
